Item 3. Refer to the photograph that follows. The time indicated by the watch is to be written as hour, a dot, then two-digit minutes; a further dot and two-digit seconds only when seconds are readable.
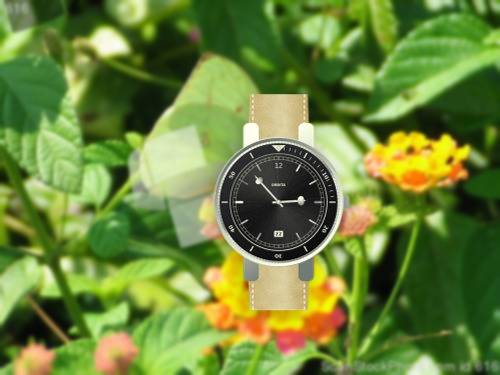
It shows 2.53
